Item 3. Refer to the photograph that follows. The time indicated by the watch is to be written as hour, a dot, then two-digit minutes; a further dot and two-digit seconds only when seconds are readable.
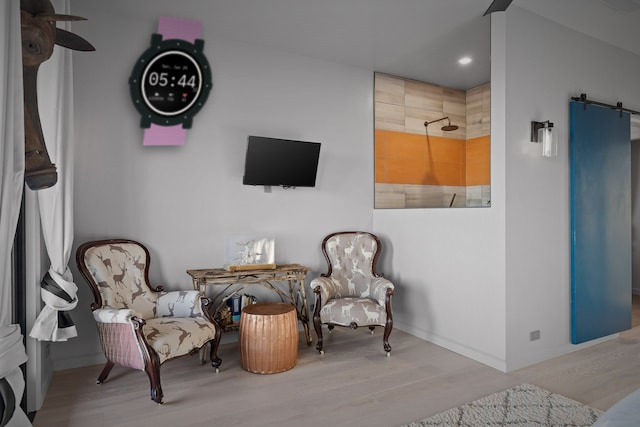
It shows 5.44
